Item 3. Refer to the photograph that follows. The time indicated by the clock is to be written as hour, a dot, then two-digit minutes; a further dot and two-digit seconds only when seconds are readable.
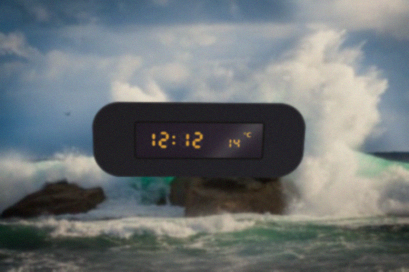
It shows 12.12
